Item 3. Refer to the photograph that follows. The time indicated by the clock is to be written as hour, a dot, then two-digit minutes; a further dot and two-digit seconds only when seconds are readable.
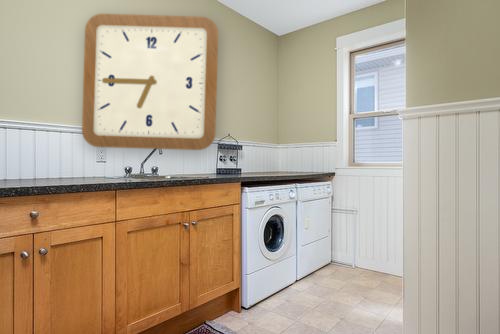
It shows 6.45
